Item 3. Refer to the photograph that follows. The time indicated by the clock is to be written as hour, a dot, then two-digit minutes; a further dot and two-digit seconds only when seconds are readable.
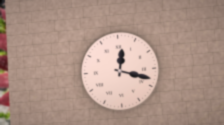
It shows 12.18
